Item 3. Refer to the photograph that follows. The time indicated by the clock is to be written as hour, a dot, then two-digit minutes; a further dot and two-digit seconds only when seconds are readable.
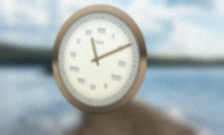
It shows 11.10
